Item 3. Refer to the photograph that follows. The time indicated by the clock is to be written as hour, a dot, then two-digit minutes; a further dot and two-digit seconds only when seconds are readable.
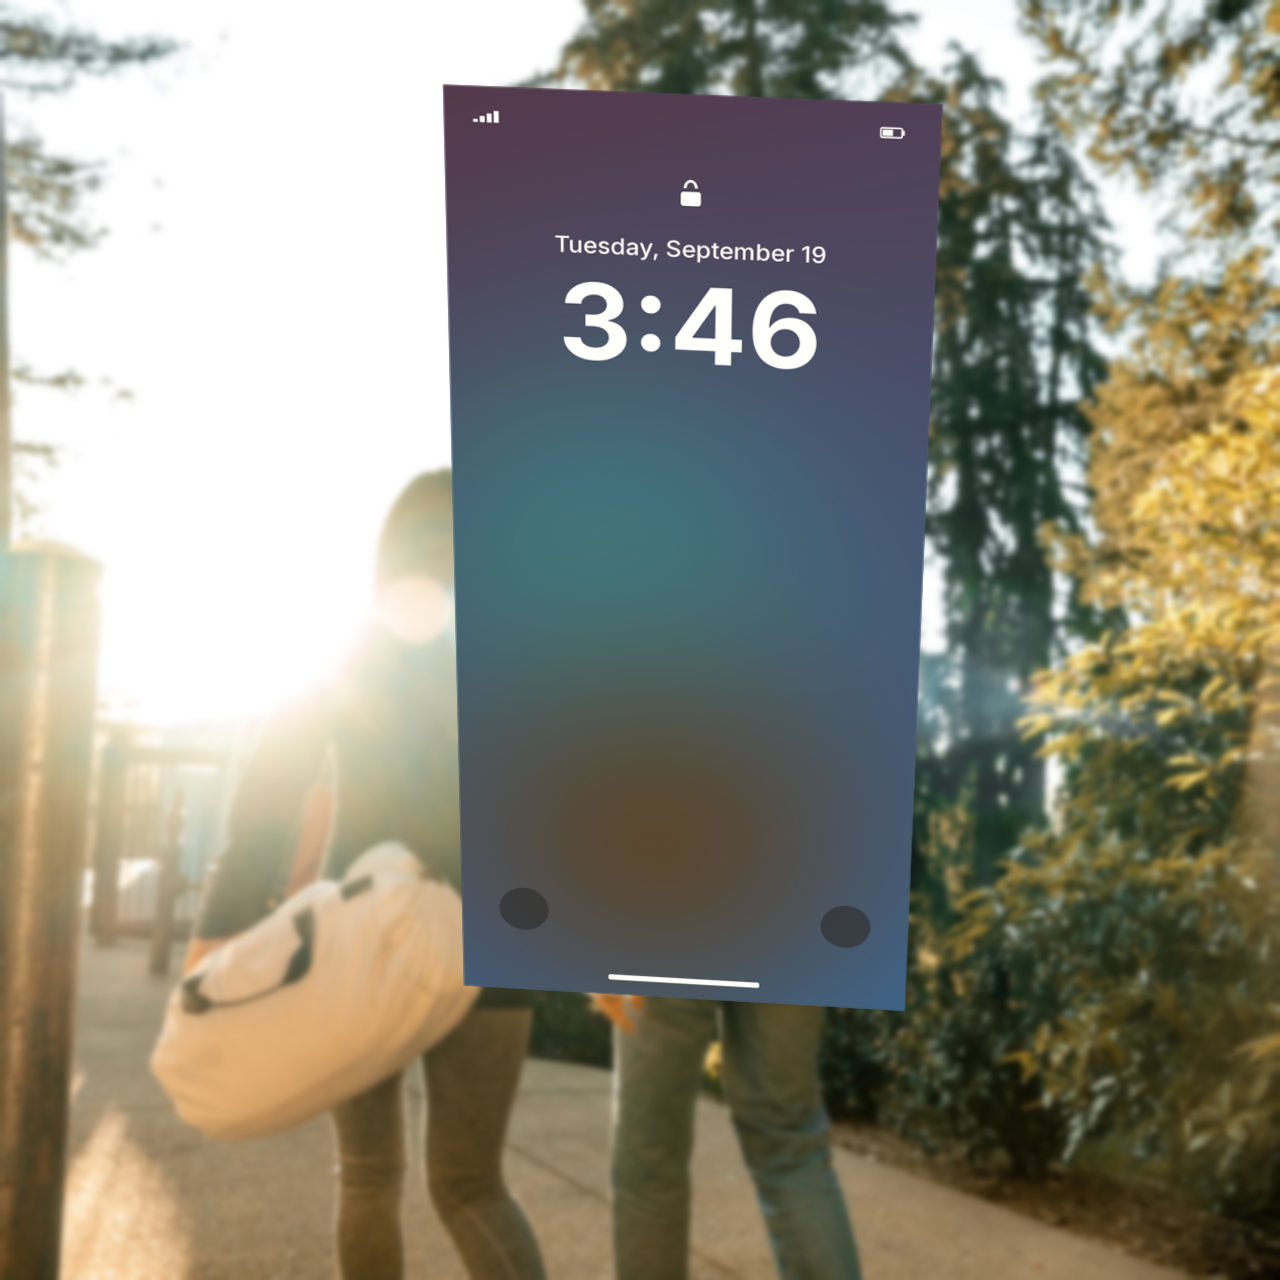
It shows 3.46
